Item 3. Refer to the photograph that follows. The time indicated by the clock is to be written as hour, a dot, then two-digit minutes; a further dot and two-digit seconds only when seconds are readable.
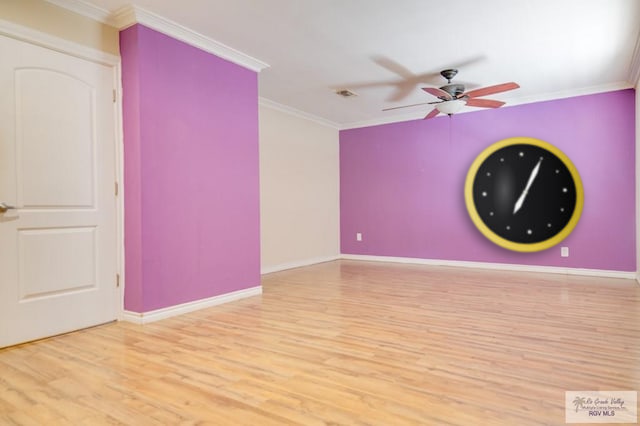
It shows 7.05
